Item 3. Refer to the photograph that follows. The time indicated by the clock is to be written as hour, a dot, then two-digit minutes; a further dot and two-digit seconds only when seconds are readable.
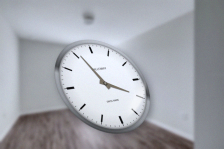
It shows 3.56
